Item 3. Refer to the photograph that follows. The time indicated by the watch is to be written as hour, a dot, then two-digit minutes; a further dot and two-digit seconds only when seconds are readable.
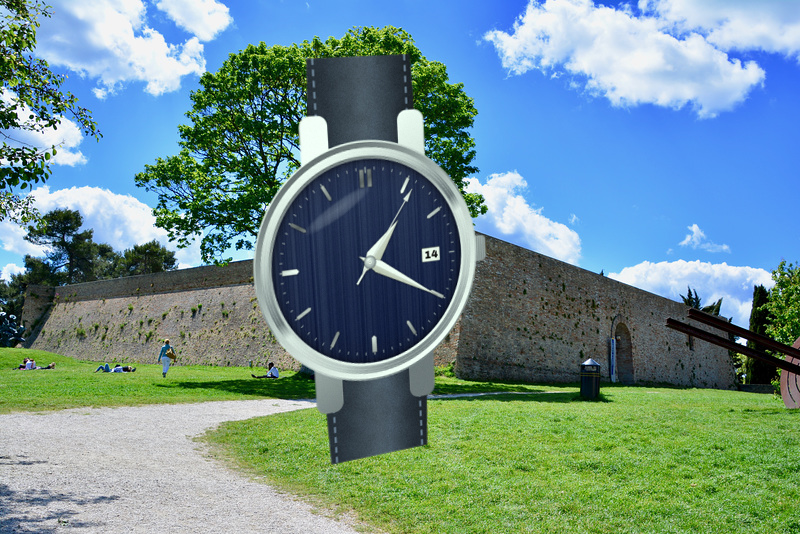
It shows 1.20.06
